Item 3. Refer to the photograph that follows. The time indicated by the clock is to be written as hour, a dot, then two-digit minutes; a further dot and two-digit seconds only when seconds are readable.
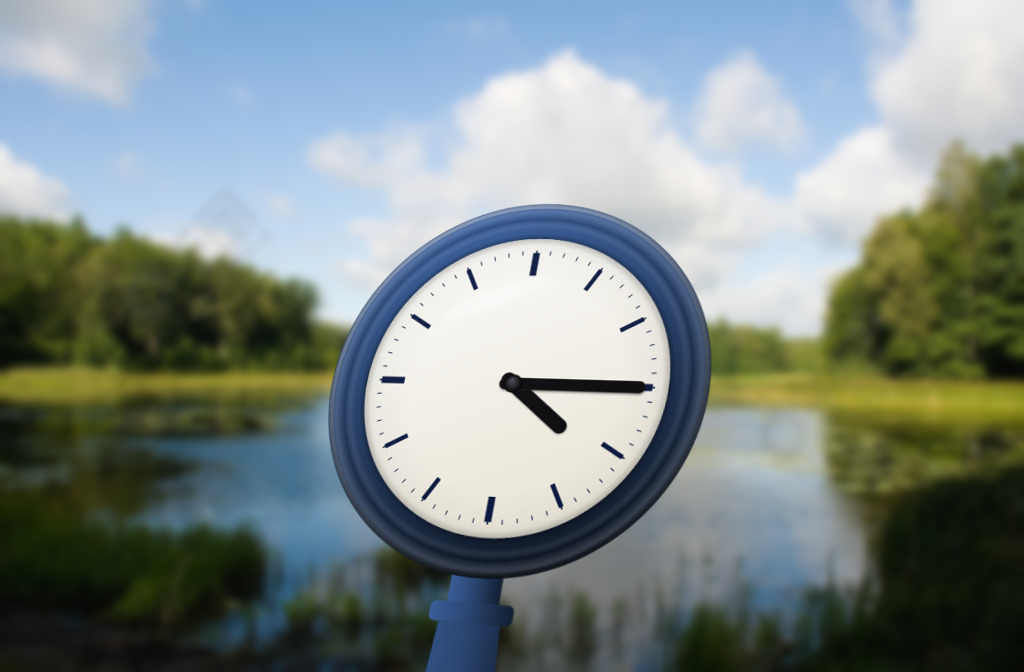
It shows 4.15
